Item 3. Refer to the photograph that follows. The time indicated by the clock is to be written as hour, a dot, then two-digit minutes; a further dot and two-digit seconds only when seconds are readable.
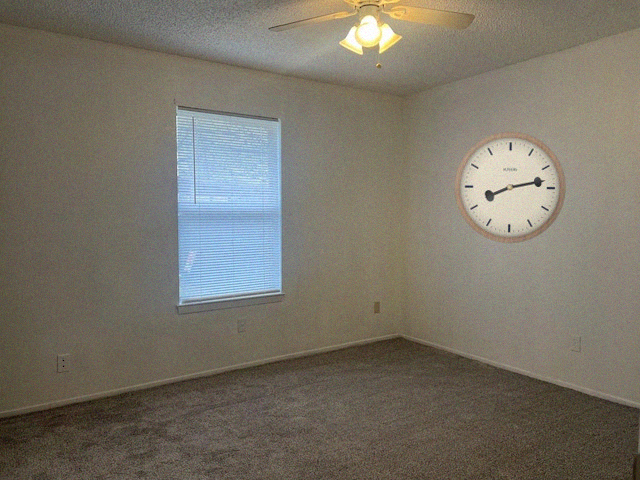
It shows 8.13
